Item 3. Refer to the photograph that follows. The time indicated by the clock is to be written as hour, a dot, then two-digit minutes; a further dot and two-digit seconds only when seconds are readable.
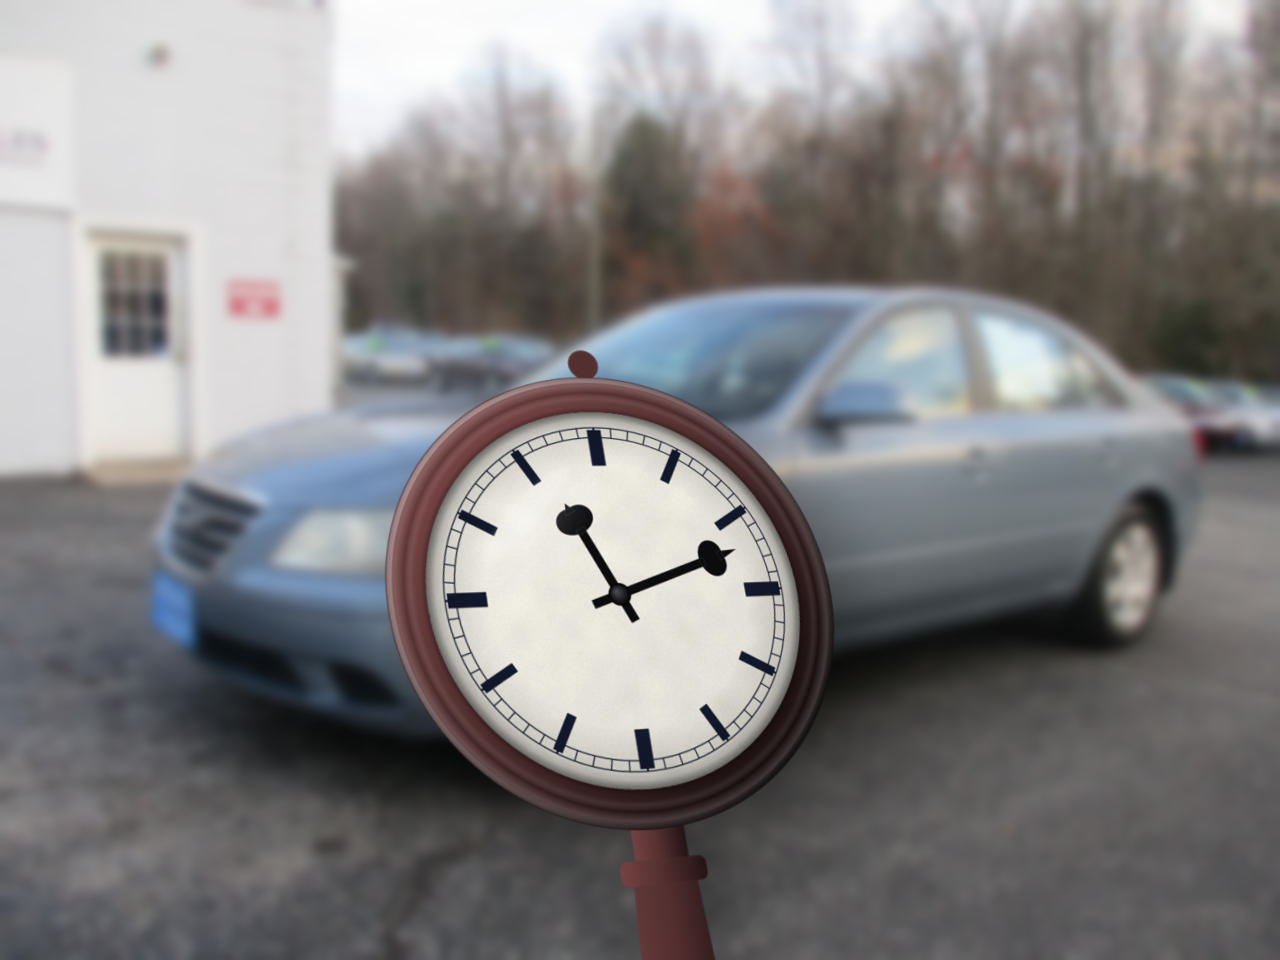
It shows 11.12
